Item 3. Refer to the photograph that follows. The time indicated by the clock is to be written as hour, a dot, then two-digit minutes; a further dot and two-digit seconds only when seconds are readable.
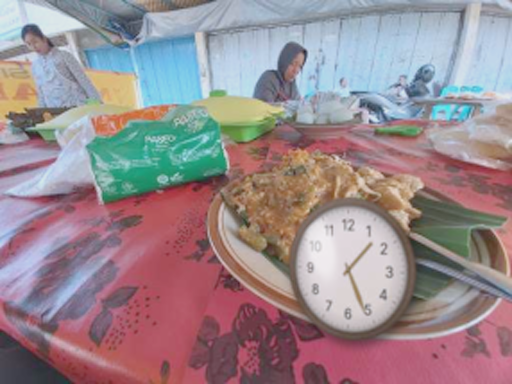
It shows 1.26
